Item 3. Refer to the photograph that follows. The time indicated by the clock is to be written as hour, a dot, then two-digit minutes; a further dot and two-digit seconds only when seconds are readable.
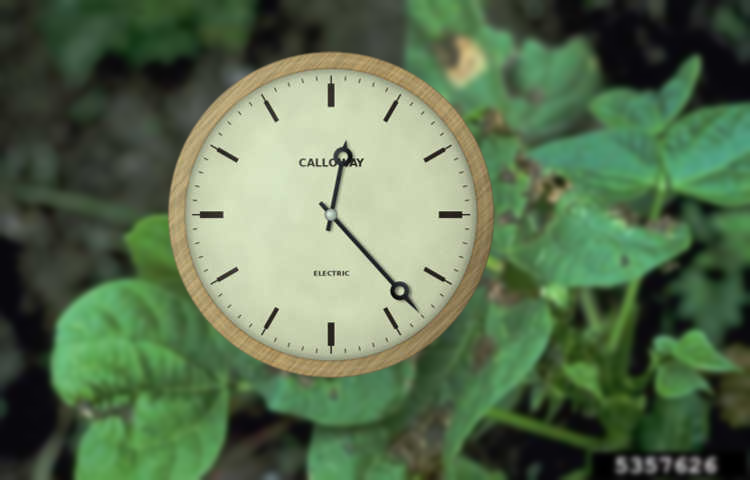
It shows 12.23
